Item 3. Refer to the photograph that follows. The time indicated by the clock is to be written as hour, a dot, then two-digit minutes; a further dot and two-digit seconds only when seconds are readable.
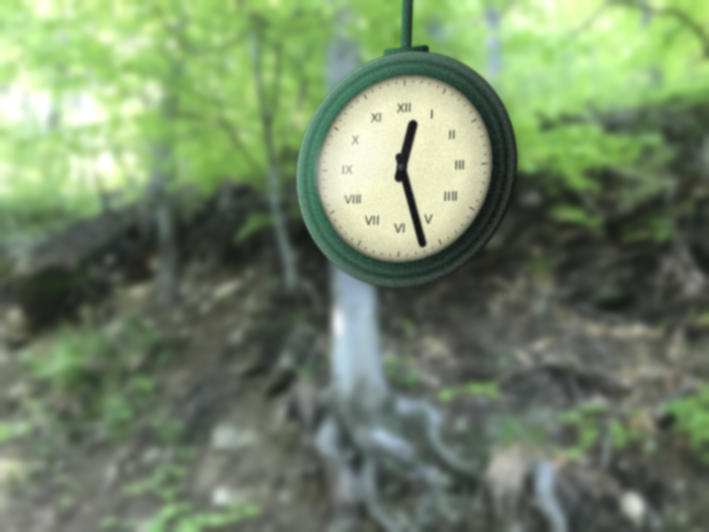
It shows 12.27
